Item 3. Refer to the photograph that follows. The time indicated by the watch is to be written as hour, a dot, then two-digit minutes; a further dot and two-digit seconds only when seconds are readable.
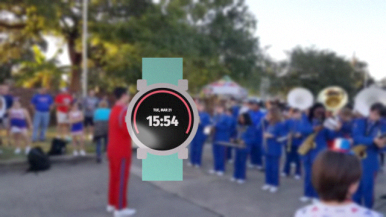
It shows 15.54
